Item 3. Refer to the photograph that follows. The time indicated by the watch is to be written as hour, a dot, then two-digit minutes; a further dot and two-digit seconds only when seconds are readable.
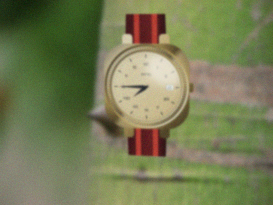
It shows 7.45
